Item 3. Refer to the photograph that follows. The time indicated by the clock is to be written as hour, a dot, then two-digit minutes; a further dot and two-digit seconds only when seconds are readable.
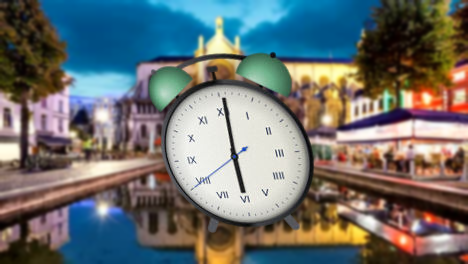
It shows 6.00.40
